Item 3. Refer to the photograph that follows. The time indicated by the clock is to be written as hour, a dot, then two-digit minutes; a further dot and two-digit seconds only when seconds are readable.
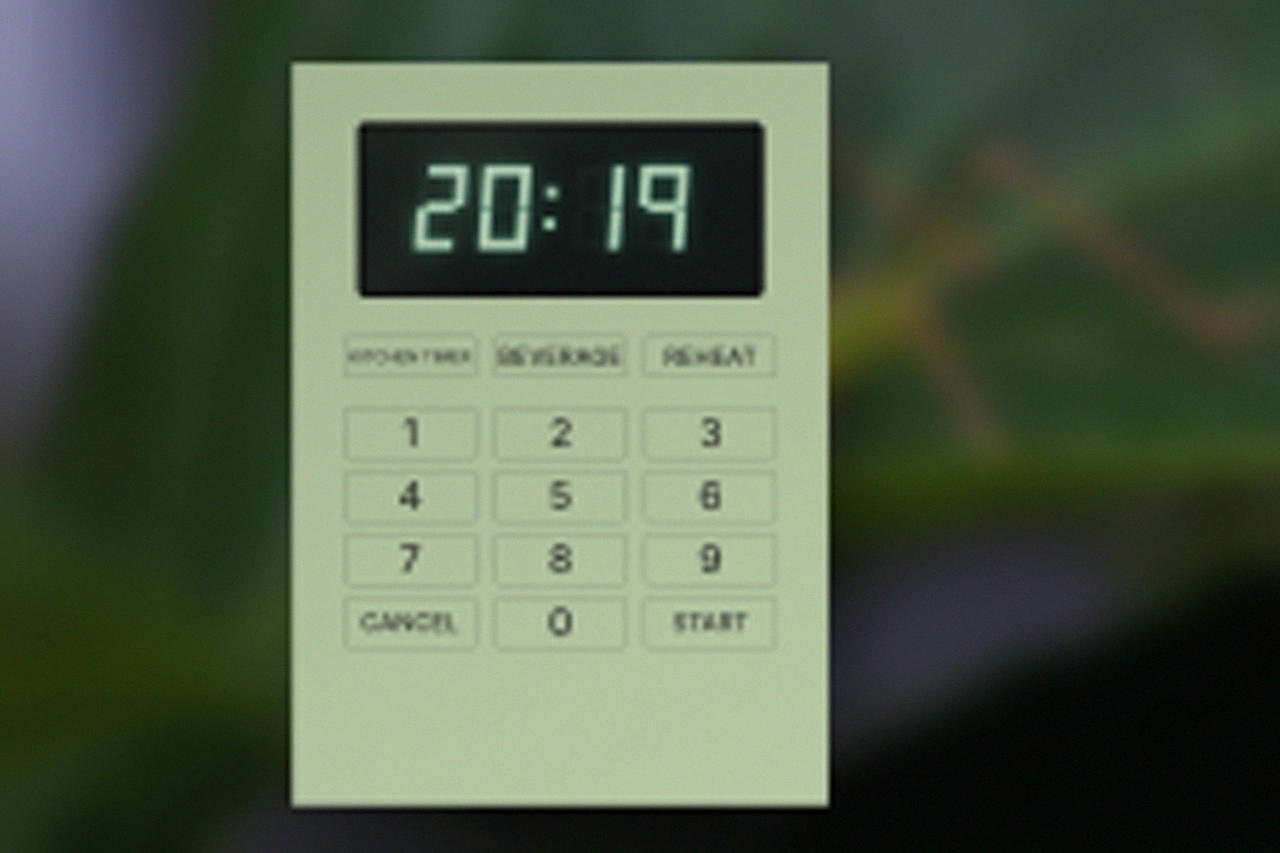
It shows 20.19
